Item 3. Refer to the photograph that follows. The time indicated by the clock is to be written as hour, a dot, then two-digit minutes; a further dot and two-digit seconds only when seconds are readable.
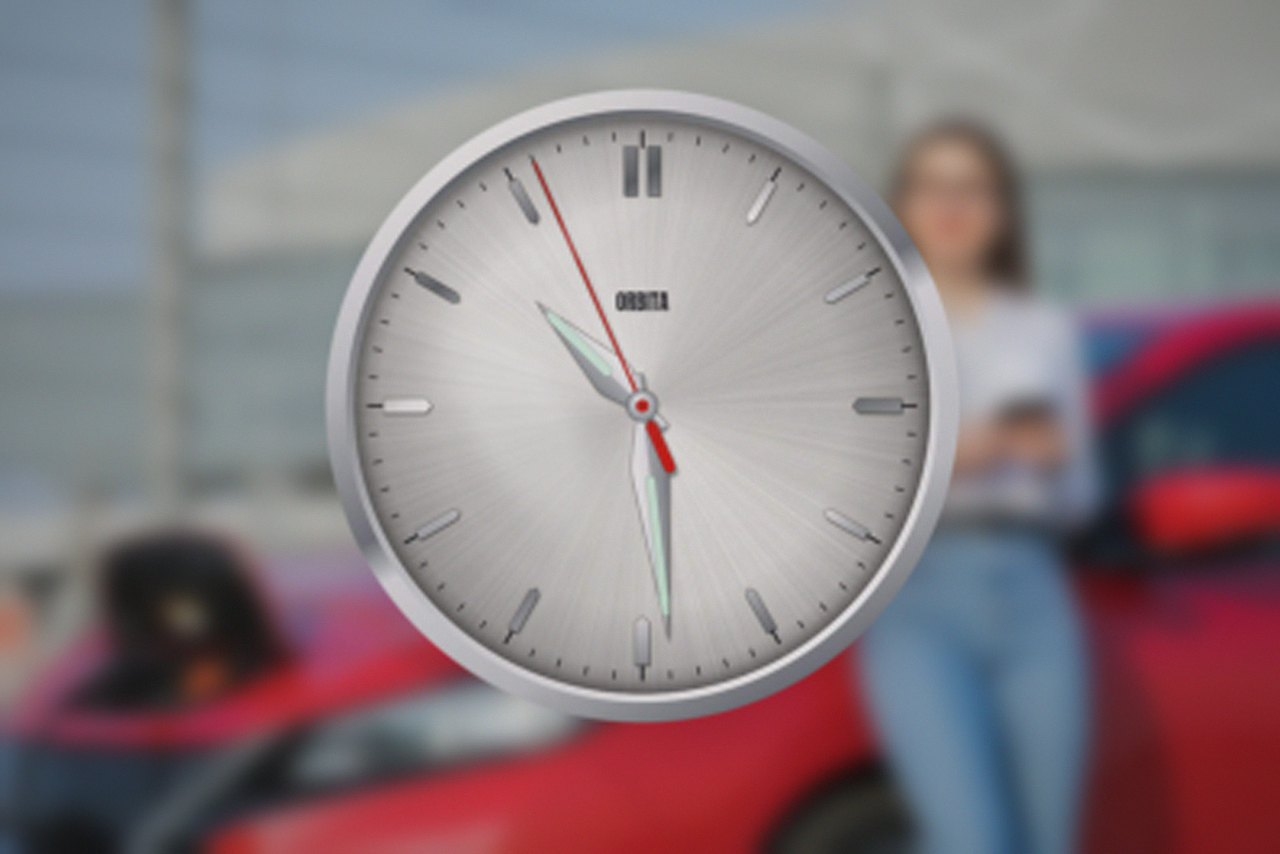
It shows 10.28.56
